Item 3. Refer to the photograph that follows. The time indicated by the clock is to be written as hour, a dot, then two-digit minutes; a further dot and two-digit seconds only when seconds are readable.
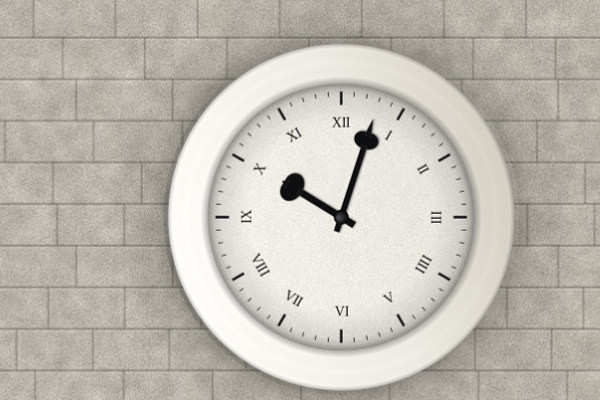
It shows 10.03
